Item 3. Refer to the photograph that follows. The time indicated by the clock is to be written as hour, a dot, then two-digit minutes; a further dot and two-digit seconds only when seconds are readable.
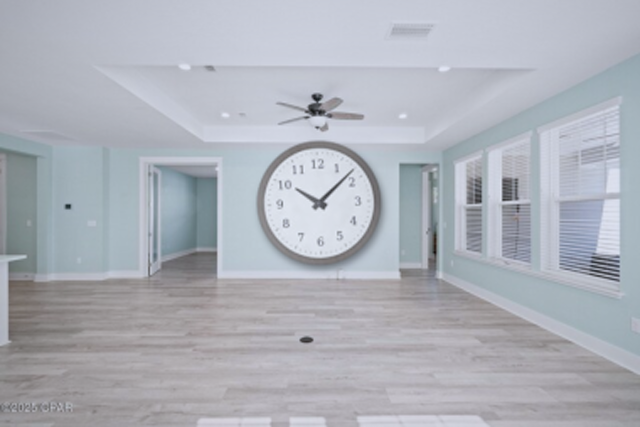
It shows 10.08
